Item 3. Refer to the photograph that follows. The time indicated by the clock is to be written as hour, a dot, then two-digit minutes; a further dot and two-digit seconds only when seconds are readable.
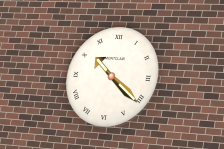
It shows 10.21
